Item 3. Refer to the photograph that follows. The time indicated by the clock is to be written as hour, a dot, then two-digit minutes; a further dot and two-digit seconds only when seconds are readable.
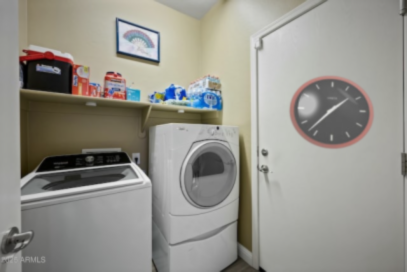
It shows 1.37
